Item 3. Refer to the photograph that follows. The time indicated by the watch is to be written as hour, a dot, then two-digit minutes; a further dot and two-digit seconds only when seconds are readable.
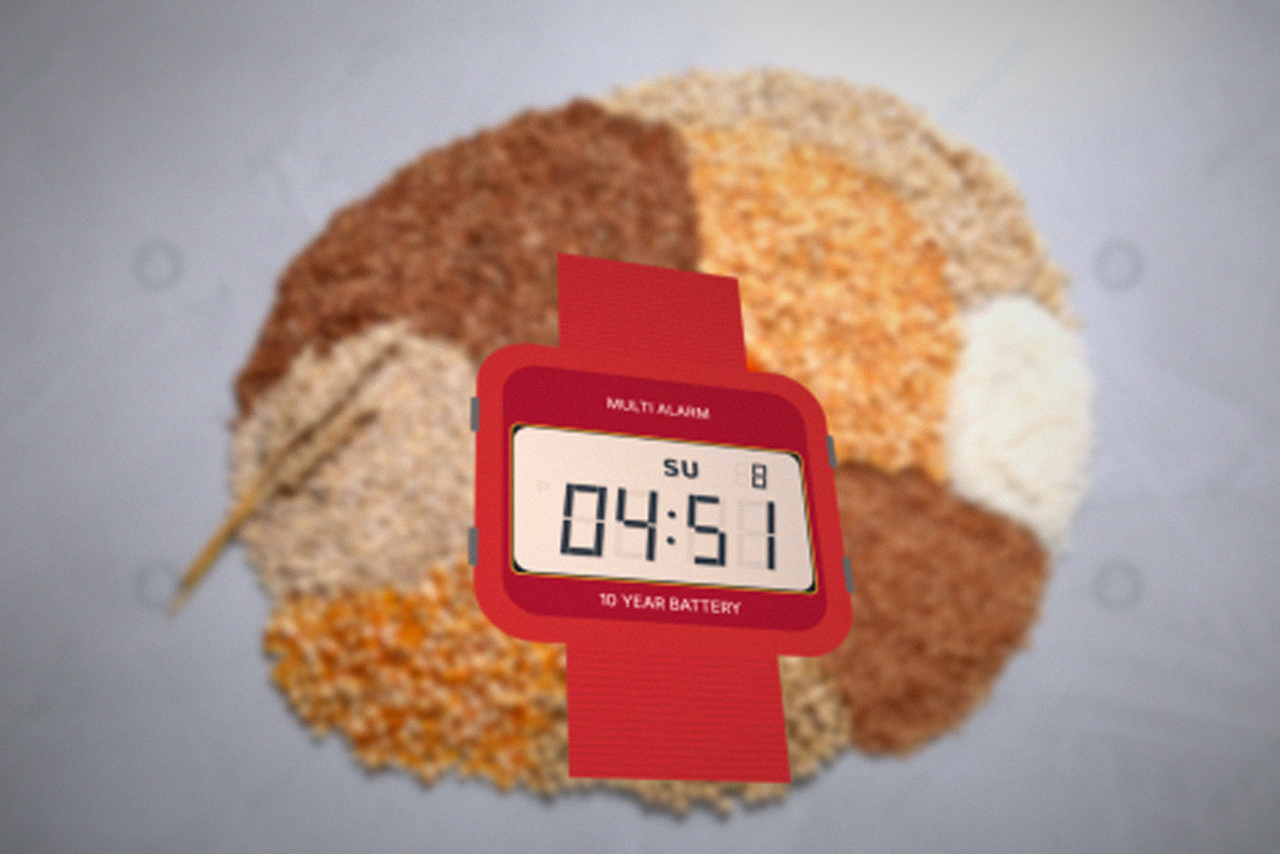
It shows 4.51
